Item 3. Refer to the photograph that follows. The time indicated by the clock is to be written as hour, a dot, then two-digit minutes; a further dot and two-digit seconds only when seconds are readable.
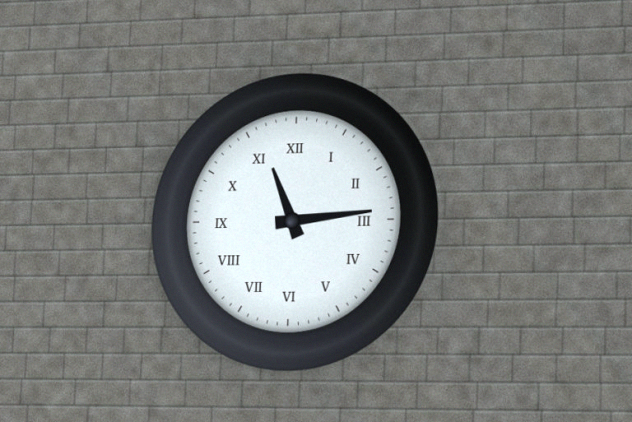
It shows 11.14
